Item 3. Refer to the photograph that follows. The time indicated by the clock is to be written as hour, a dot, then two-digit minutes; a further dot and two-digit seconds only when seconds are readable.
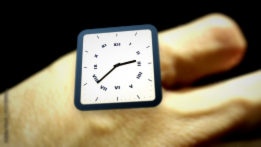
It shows 2.38
